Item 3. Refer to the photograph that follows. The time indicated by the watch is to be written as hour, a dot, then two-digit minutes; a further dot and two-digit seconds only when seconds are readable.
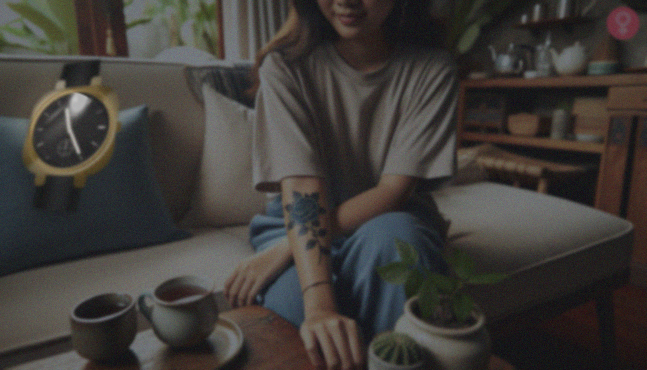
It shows 11.25
